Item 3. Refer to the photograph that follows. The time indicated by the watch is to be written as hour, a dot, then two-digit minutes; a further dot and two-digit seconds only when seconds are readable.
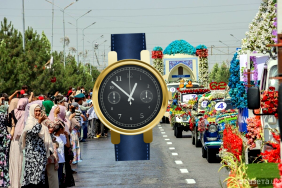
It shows 12.52
